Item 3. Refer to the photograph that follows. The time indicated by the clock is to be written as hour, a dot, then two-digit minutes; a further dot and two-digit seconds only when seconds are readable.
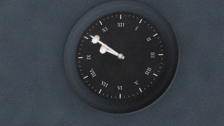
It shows 9.51
